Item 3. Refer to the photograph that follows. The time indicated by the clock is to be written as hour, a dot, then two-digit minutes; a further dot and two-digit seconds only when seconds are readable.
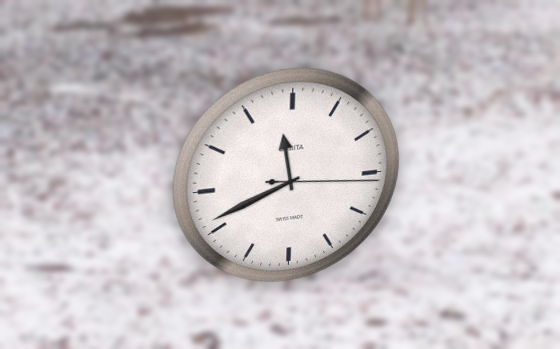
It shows 11.41.16
